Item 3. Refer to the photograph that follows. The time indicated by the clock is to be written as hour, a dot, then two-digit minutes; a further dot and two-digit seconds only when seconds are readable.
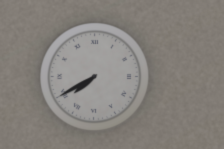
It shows 7.40
